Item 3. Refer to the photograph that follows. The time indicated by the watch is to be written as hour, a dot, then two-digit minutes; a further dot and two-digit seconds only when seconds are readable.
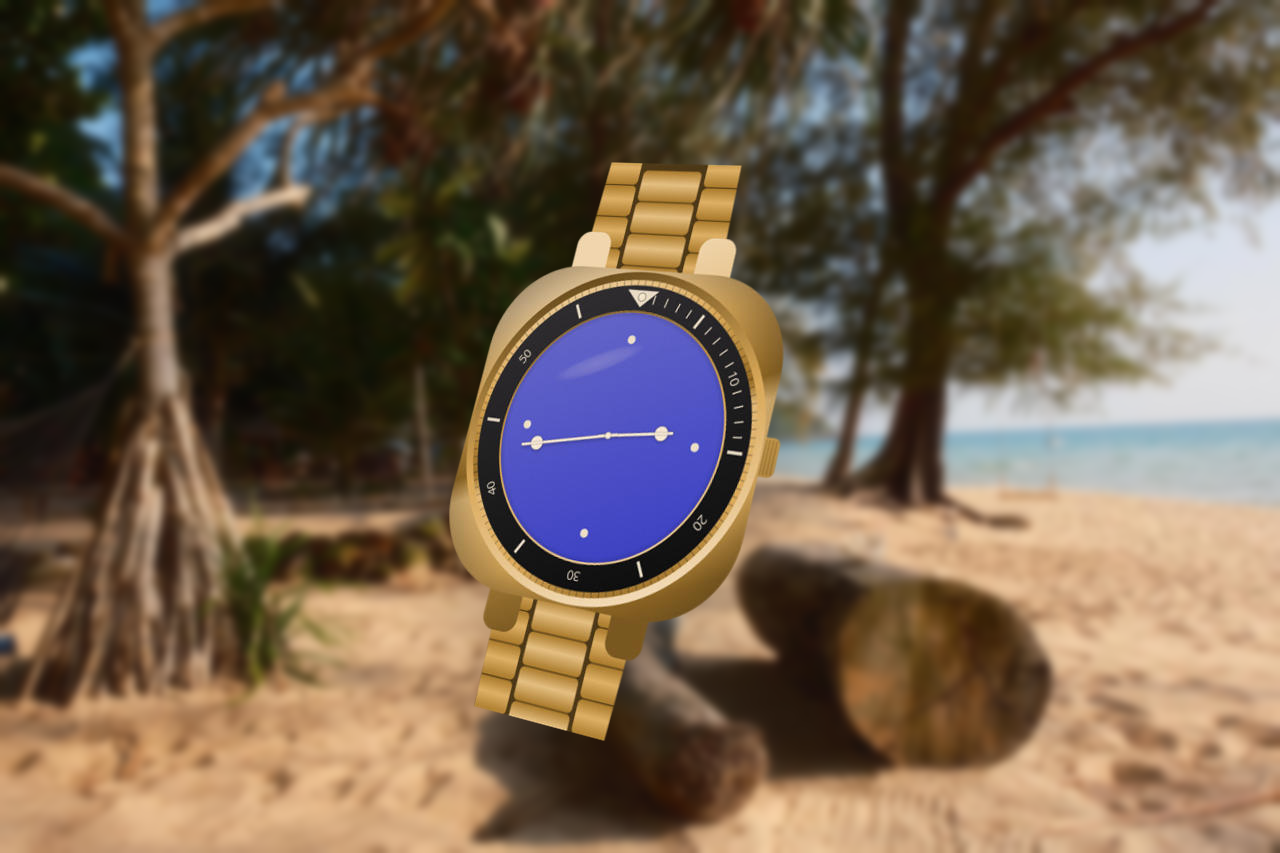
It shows 2.43
